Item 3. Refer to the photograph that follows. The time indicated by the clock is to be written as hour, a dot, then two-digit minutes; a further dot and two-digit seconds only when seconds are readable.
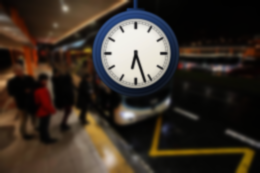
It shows 6.27
